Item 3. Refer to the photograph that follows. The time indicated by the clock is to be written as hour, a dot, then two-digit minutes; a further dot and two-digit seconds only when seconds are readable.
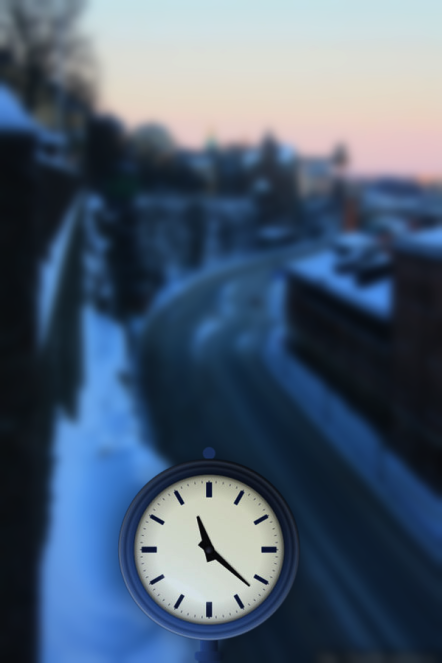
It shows 11.22
